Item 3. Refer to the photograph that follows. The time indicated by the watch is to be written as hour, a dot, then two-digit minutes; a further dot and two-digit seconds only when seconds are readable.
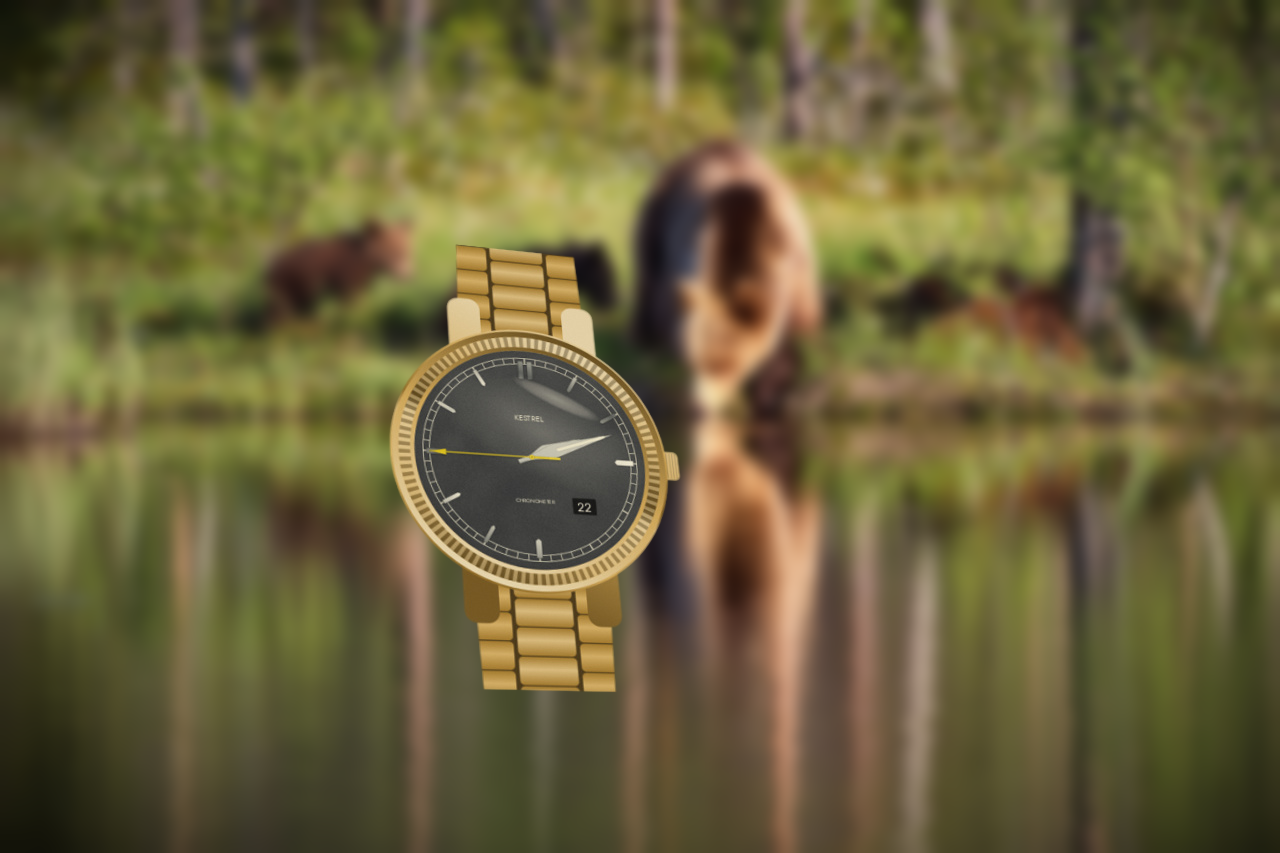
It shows 2.11.45
